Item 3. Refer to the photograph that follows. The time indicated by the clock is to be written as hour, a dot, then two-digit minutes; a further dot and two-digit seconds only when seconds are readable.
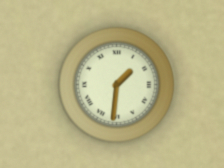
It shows 1.31
